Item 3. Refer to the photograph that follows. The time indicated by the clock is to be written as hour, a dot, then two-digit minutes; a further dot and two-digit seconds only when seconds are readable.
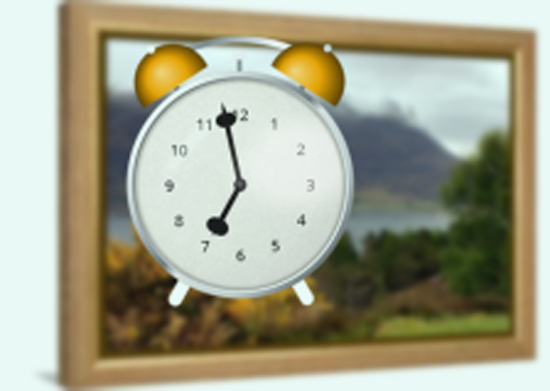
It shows 6.58
